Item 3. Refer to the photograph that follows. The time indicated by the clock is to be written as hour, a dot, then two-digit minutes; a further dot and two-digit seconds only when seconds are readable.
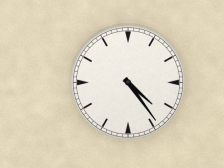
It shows 4.24
